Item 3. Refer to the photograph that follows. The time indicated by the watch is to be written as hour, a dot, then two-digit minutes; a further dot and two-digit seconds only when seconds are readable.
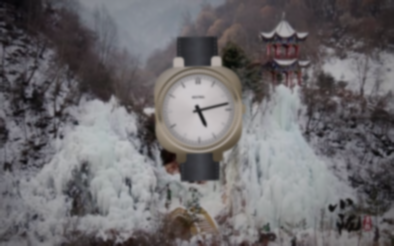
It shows 5.13
